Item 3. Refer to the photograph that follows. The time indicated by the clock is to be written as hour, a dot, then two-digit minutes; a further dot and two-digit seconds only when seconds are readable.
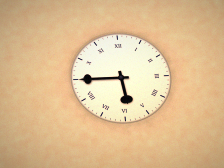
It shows 5.45
